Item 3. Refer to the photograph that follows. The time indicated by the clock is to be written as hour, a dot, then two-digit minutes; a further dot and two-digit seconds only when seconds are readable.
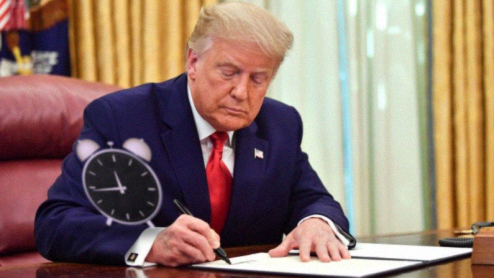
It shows 11.44
